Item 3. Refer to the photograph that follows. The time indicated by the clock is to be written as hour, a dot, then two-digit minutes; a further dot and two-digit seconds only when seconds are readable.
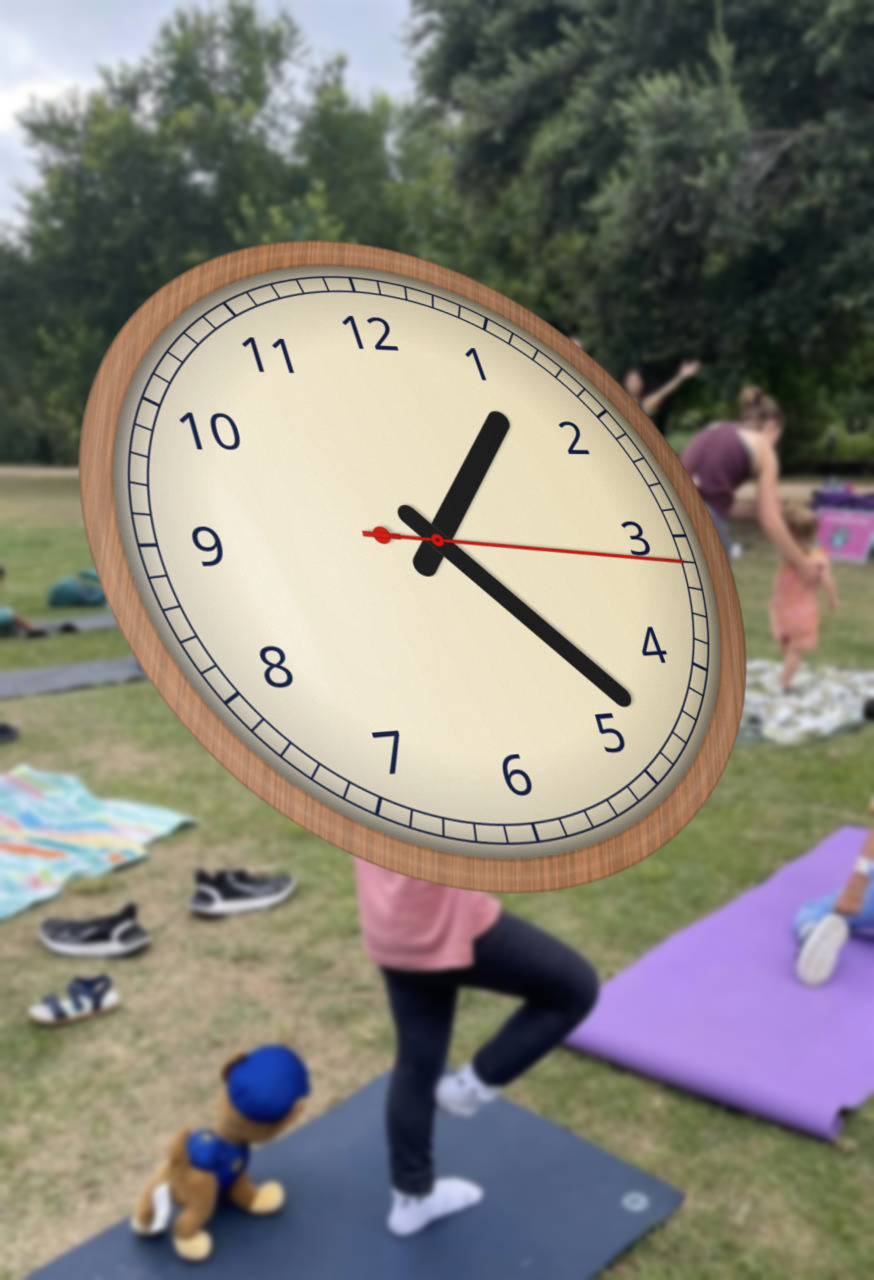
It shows 1.23.16
